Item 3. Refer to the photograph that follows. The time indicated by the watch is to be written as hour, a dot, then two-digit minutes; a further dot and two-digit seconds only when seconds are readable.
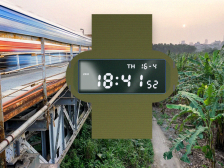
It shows 18.41.52
